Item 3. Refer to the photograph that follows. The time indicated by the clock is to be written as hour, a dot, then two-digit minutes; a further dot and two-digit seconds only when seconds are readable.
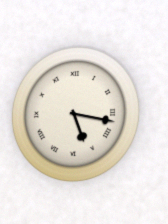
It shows 5.17
